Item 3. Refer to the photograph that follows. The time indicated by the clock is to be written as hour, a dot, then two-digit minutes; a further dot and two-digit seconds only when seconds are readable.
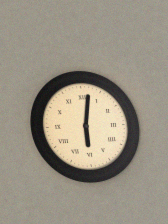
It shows 6.02
